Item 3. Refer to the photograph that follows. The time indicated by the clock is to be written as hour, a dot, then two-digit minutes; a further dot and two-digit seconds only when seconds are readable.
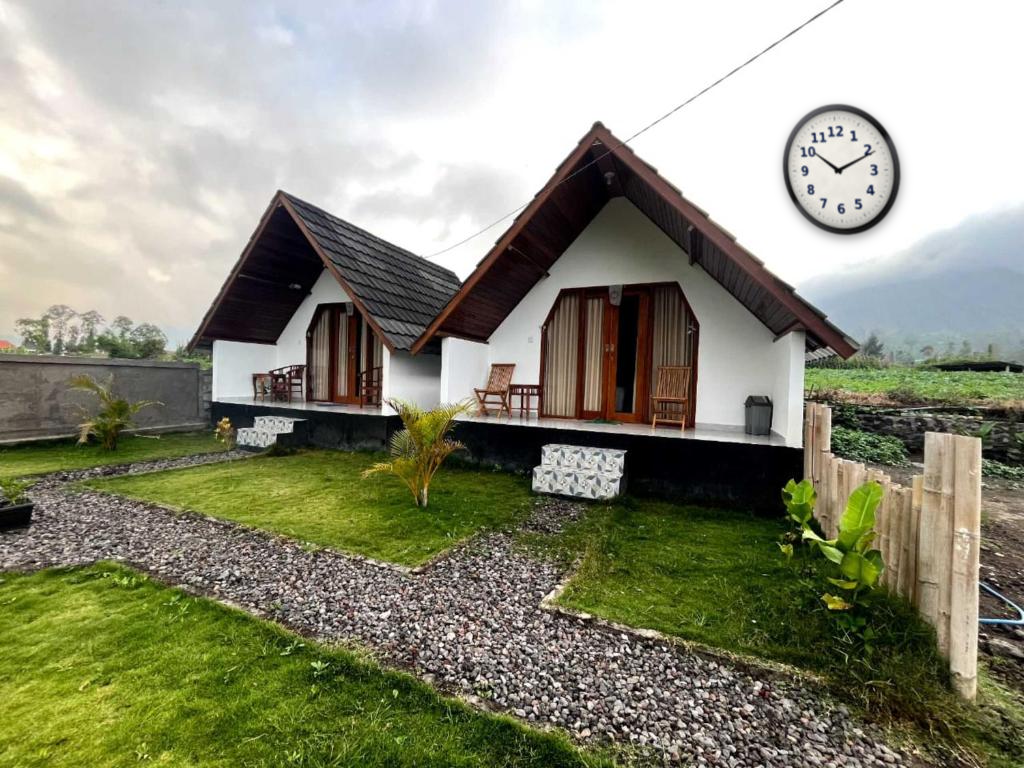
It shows 10.11
